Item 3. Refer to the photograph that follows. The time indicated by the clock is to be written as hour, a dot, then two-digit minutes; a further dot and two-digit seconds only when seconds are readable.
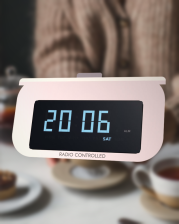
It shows 20.06
